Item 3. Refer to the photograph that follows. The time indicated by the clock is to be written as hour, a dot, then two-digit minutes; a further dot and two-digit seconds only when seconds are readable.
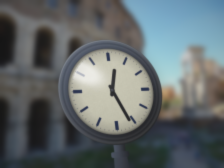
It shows 12.26
